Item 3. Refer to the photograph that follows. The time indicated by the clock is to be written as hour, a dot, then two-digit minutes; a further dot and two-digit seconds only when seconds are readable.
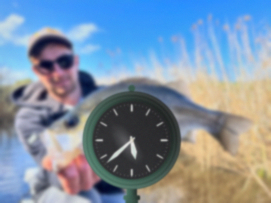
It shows 5.38
